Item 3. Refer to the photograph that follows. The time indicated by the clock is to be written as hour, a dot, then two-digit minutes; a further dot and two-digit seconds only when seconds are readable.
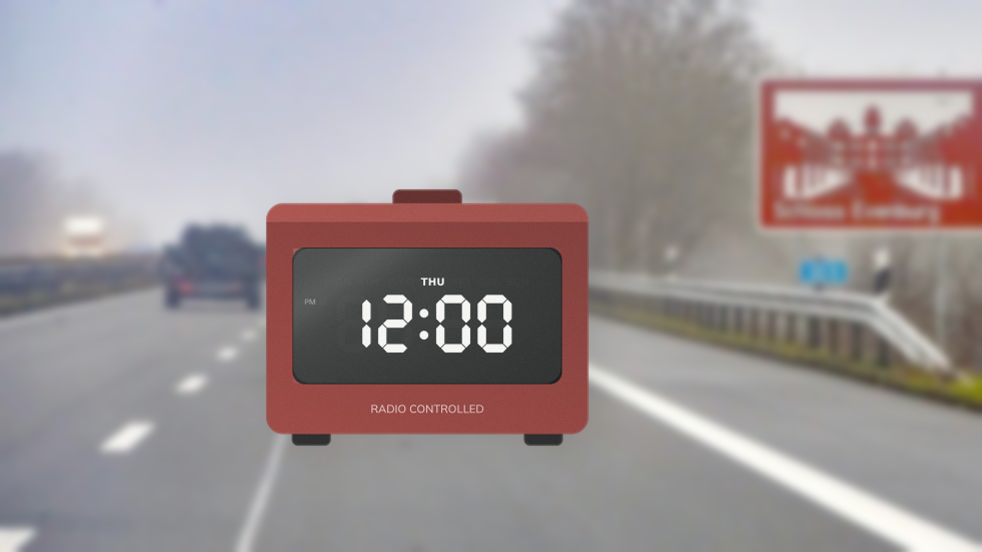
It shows 12.00
